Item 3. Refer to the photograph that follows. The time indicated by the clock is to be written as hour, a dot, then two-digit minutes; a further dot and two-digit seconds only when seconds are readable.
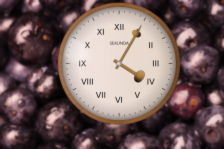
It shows 4.05
